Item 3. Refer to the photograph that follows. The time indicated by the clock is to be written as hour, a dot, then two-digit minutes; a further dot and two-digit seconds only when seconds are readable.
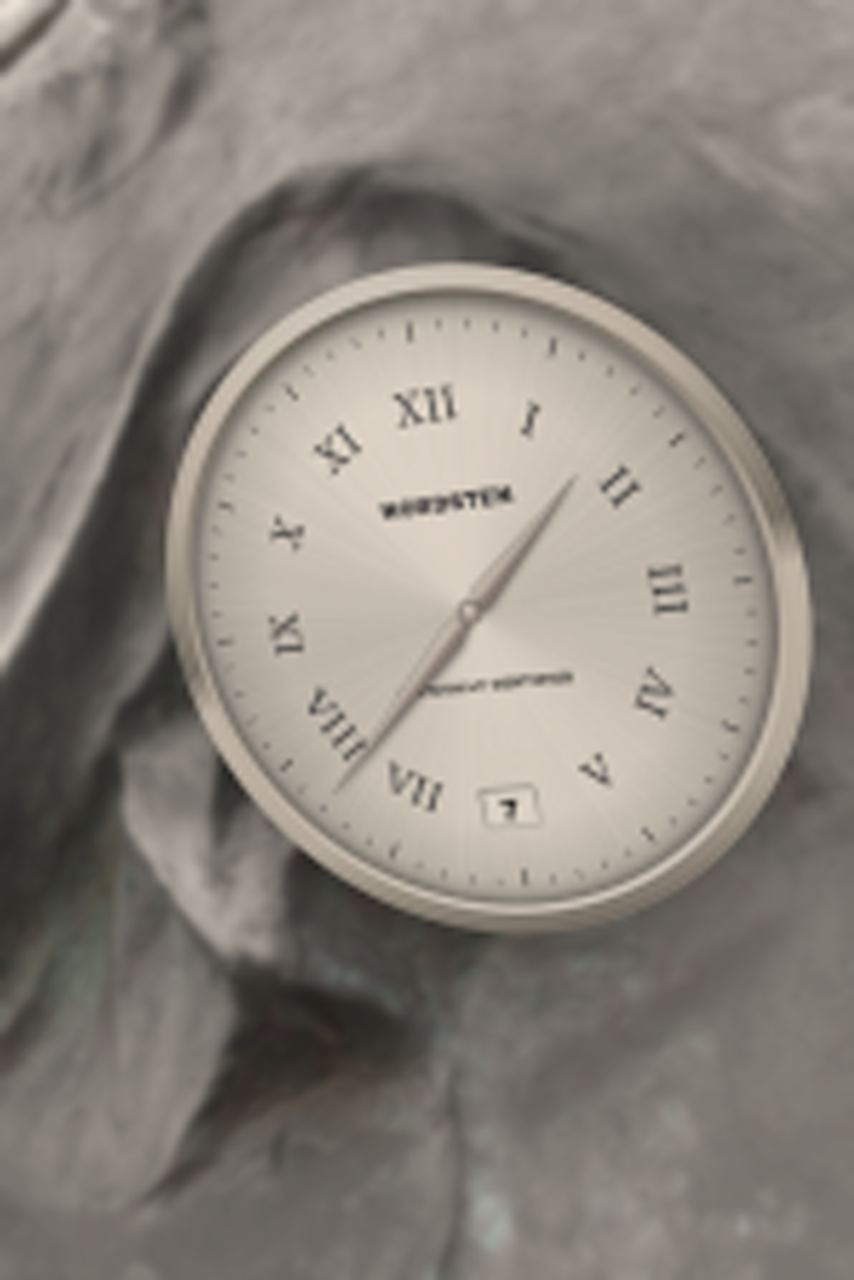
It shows 1.38
